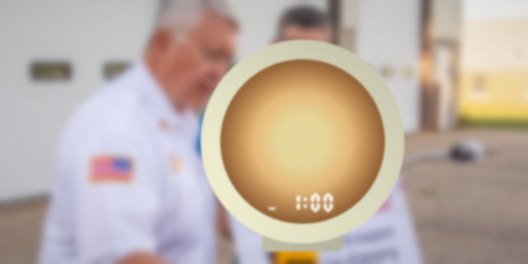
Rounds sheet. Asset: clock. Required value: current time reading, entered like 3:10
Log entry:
1:00
